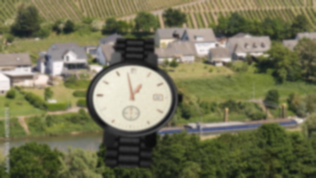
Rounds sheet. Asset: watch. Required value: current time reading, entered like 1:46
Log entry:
12:58
